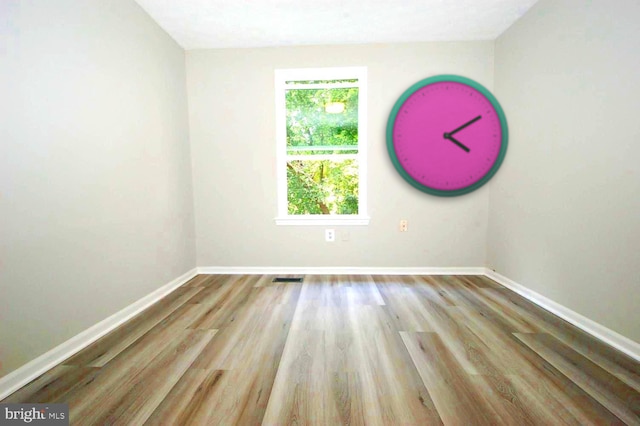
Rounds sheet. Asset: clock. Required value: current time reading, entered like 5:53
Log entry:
4:10
